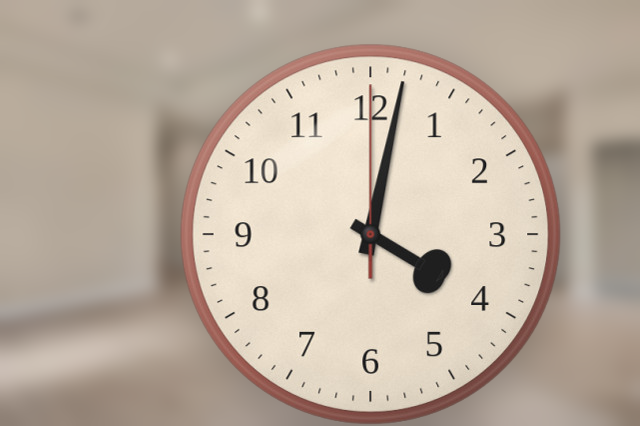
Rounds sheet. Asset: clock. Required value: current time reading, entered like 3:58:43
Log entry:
4:02:00
